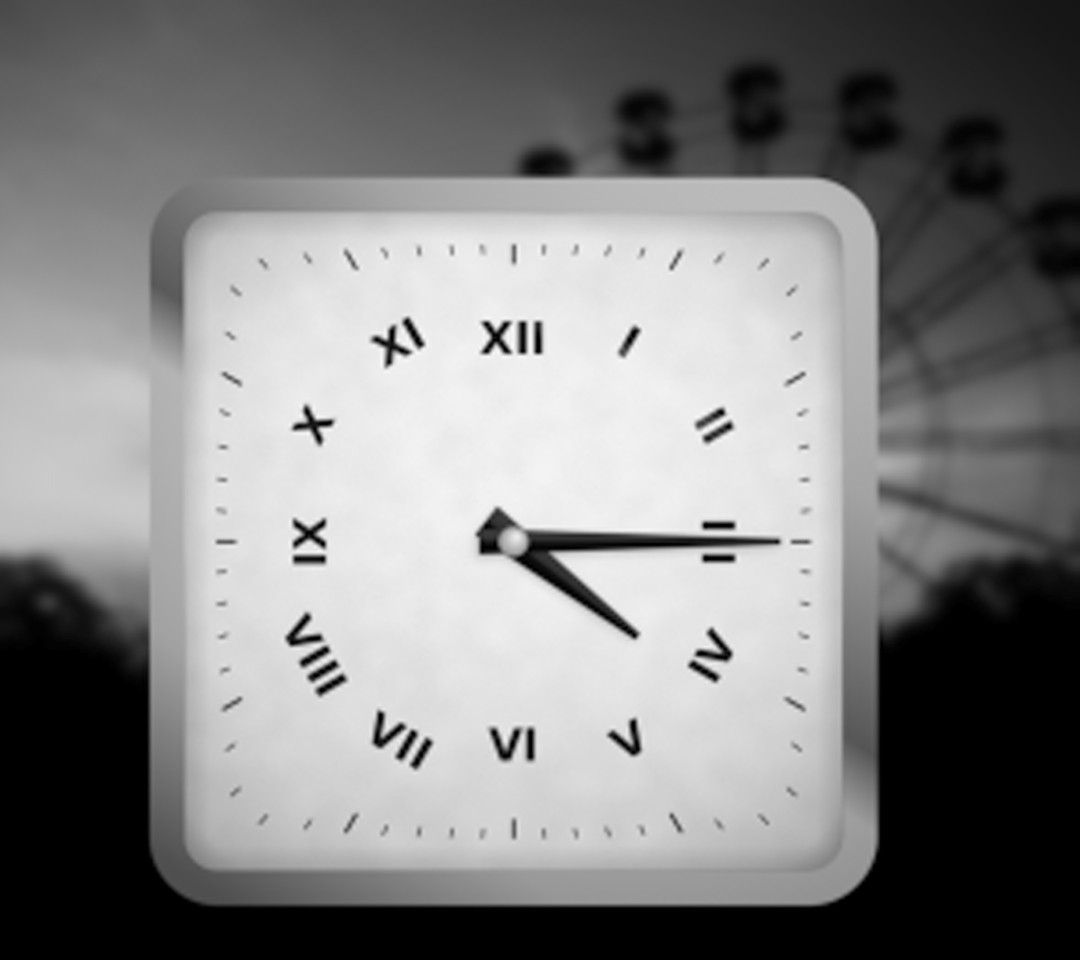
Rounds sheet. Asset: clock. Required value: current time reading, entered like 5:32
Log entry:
4:15
